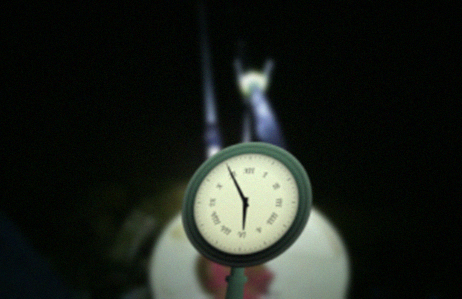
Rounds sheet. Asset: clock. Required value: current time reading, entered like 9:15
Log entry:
5:55
